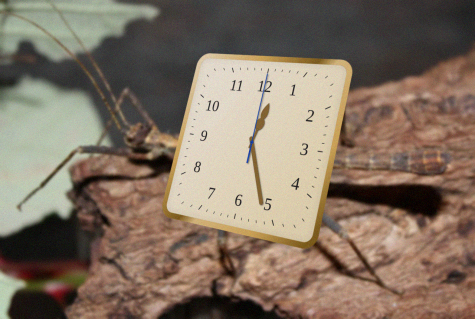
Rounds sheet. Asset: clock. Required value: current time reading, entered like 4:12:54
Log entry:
12:26:00
